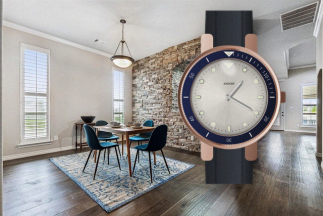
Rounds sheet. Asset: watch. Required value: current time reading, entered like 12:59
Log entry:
1:20
